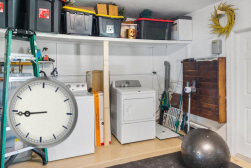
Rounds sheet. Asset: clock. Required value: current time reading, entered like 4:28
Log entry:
8:44
